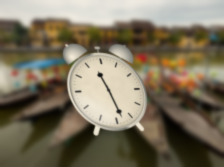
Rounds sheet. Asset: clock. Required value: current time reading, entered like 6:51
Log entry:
11:28
